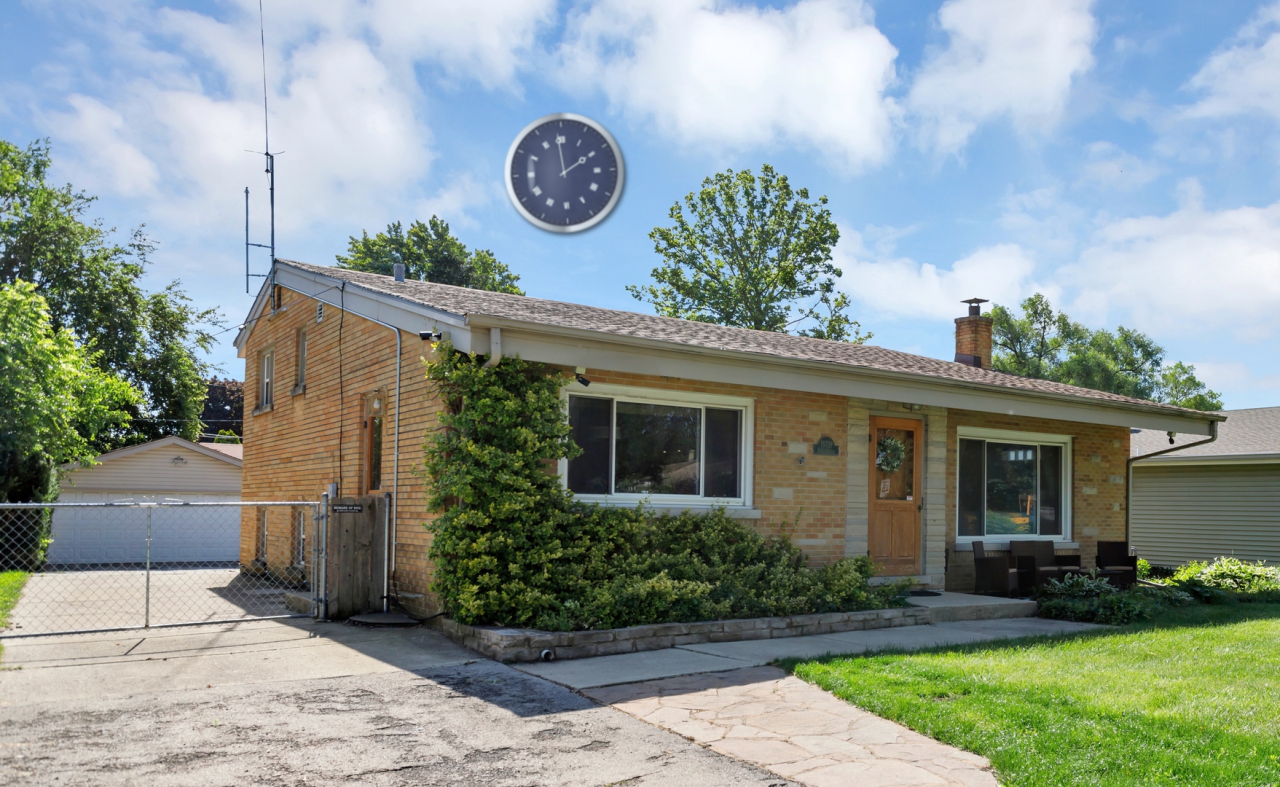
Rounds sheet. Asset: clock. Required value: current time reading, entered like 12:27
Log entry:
1:59
